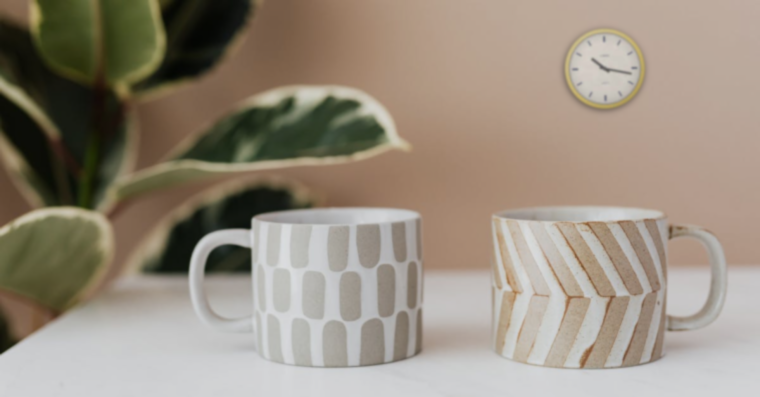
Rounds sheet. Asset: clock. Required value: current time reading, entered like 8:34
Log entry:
10:17
